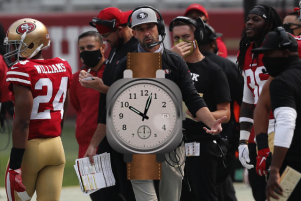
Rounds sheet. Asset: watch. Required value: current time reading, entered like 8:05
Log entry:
10:03
